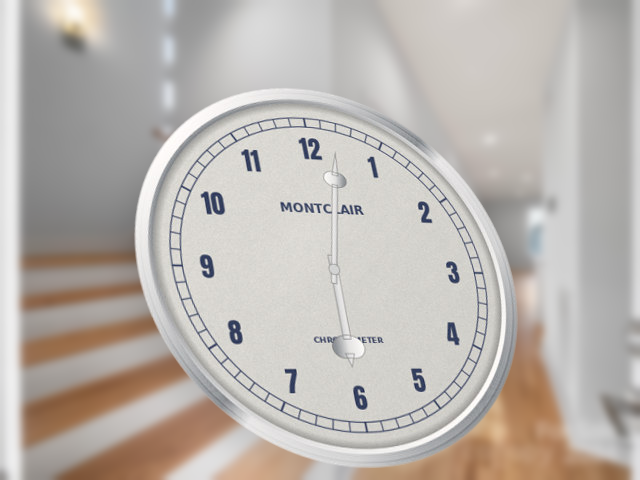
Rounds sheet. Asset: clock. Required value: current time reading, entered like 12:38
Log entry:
6:02
